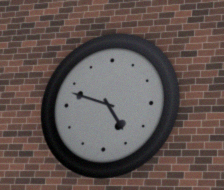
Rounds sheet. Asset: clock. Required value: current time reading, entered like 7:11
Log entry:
4:48
